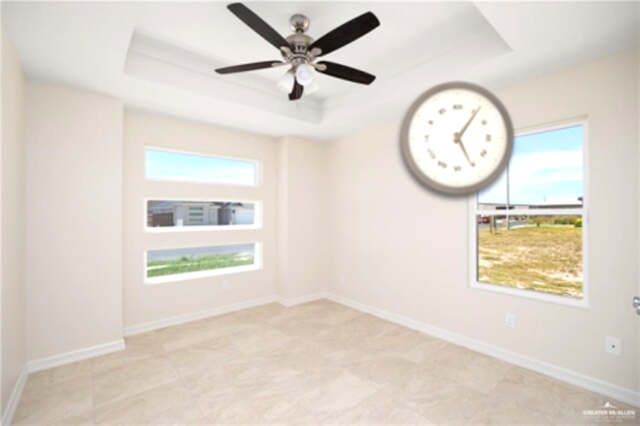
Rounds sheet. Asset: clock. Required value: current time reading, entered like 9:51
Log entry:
5:06
